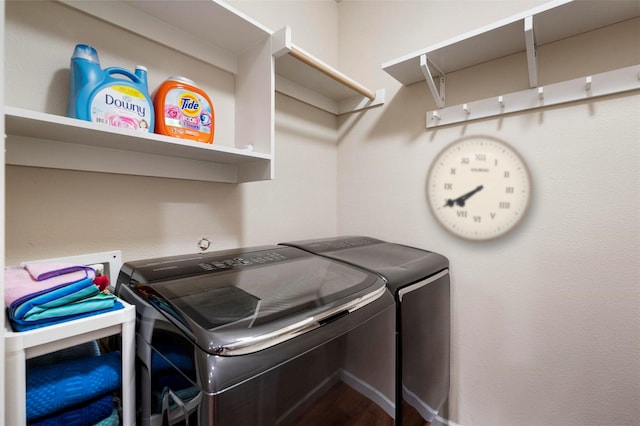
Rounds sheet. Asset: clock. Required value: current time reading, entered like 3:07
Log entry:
7:40
